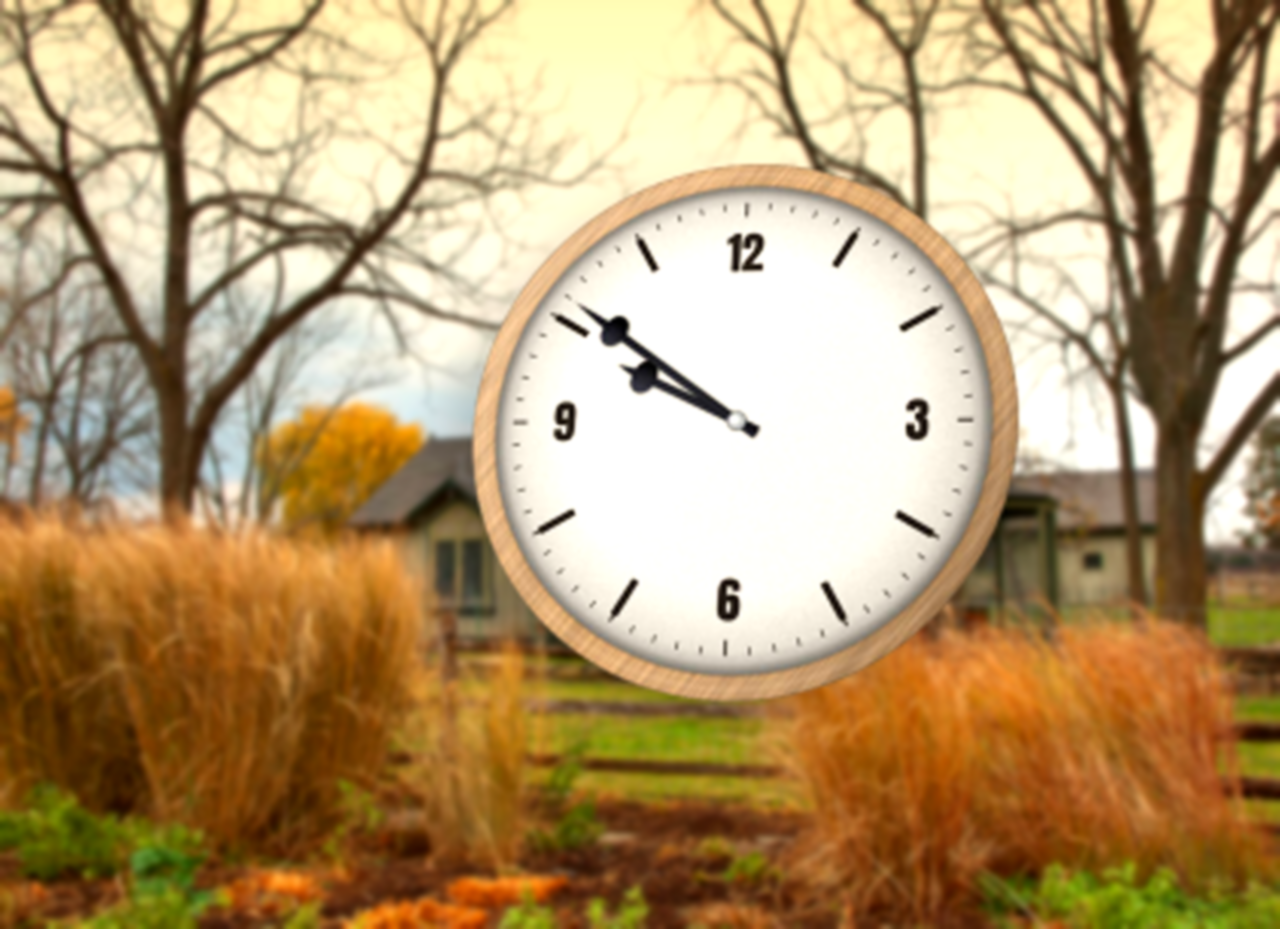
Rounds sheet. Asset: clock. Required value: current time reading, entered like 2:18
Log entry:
9:51
